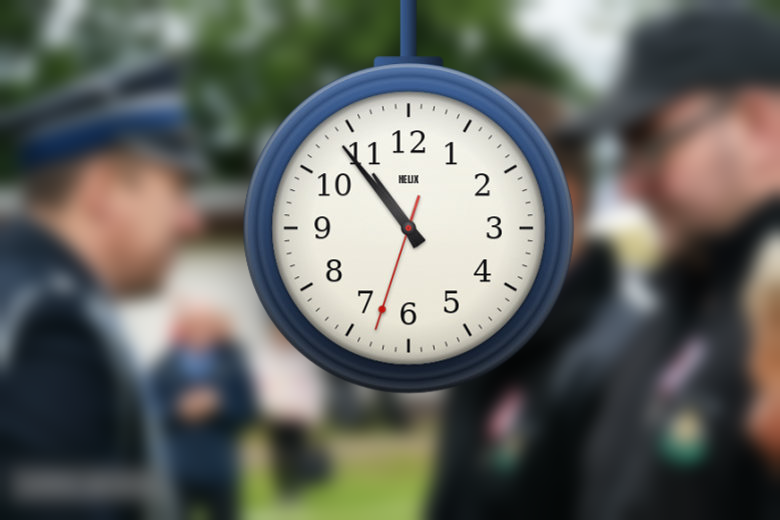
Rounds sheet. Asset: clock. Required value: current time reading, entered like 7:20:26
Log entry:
10:53:33
